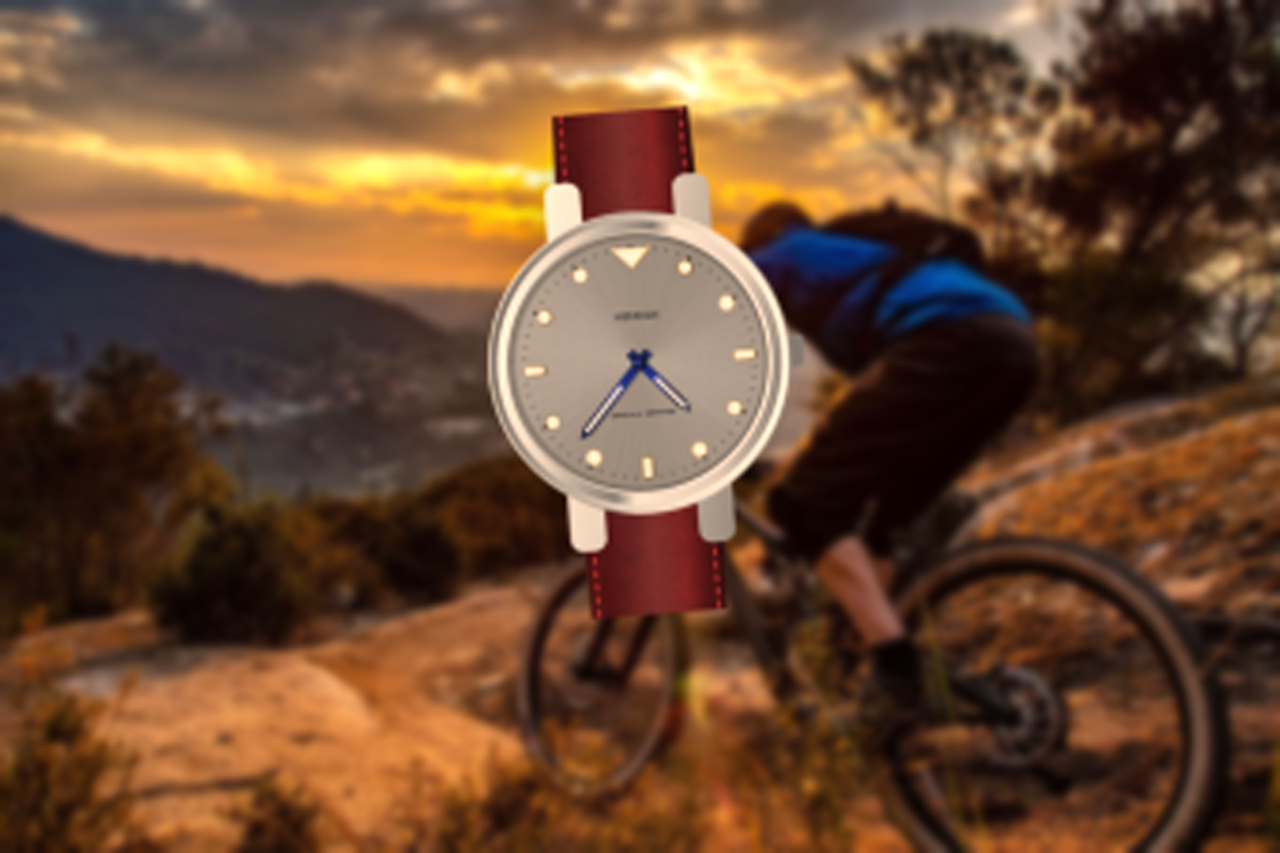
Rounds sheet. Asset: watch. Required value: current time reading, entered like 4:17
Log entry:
4:37
